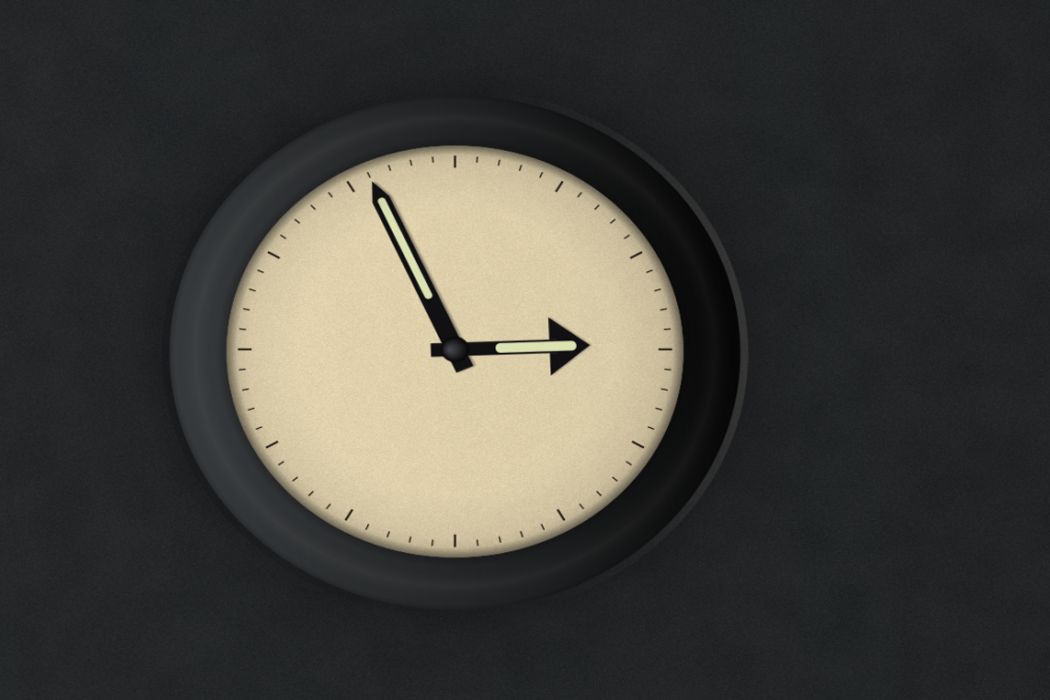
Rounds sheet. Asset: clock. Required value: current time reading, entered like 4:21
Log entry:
2:56
